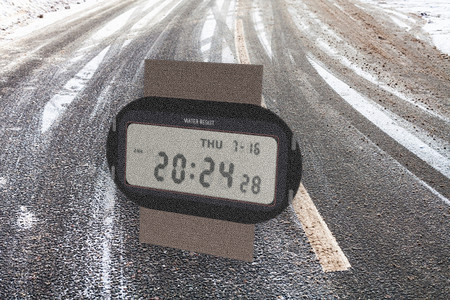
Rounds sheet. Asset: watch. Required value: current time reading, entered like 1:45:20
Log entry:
20:24:28
